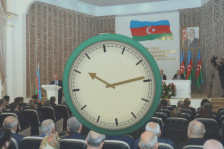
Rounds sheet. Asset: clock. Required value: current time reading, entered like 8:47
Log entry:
10:14
